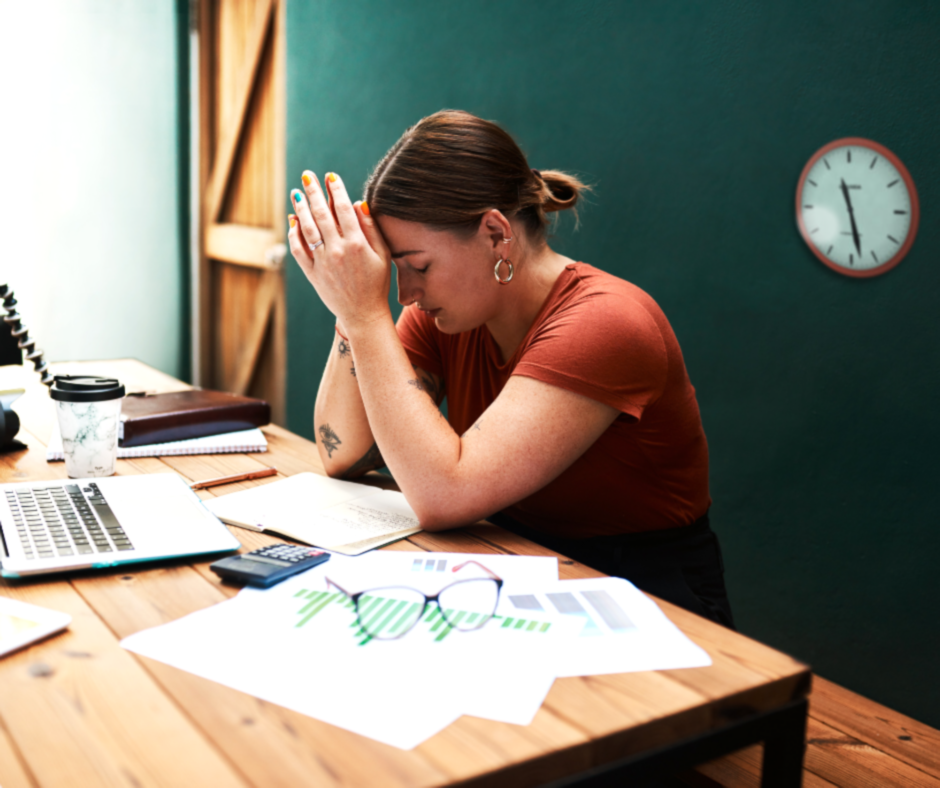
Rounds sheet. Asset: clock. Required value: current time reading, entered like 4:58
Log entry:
11:28
